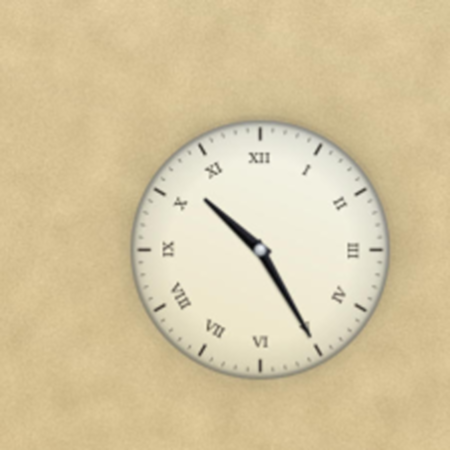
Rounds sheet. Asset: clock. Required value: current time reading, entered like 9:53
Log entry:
10:25
